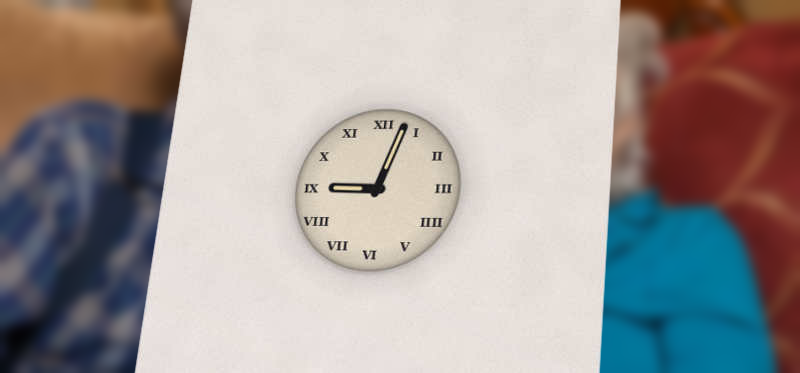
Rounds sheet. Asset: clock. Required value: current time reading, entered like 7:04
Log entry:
9:03
